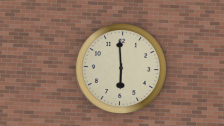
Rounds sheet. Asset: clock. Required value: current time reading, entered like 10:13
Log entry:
5:59
